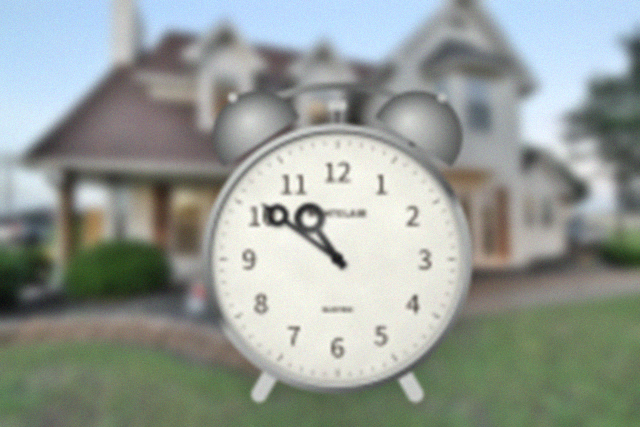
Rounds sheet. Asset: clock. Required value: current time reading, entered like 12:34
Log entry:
10:51
